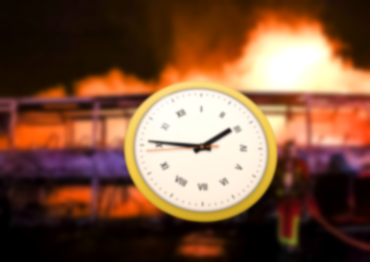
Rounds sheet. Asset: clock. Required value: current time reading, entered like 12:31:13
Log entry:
2:50:49
